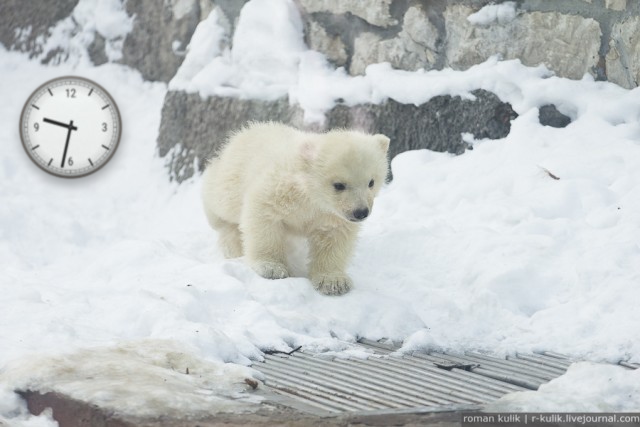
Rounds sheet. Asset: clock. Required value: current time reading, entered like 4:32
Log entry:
9:32
